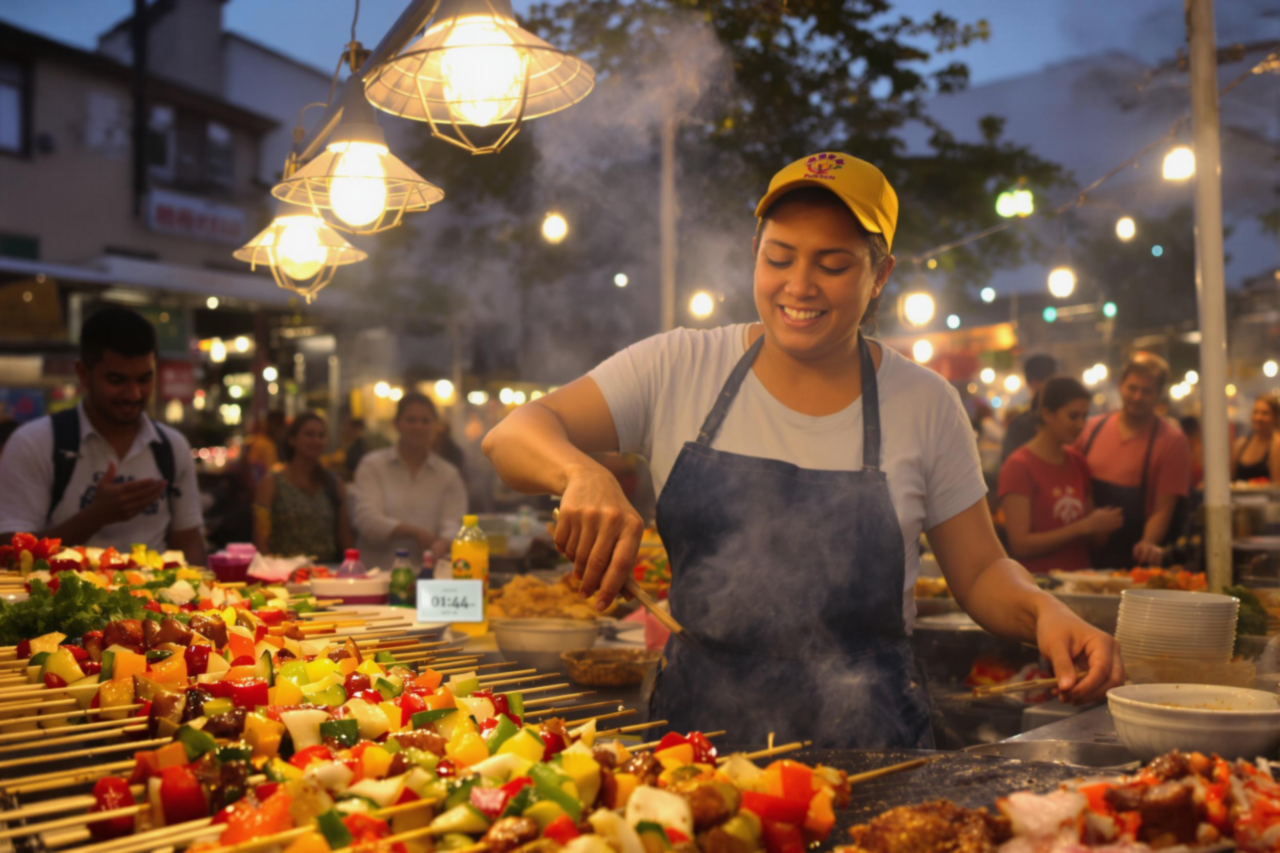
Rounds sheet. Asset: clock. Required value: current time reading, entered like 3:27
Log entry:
1:44
